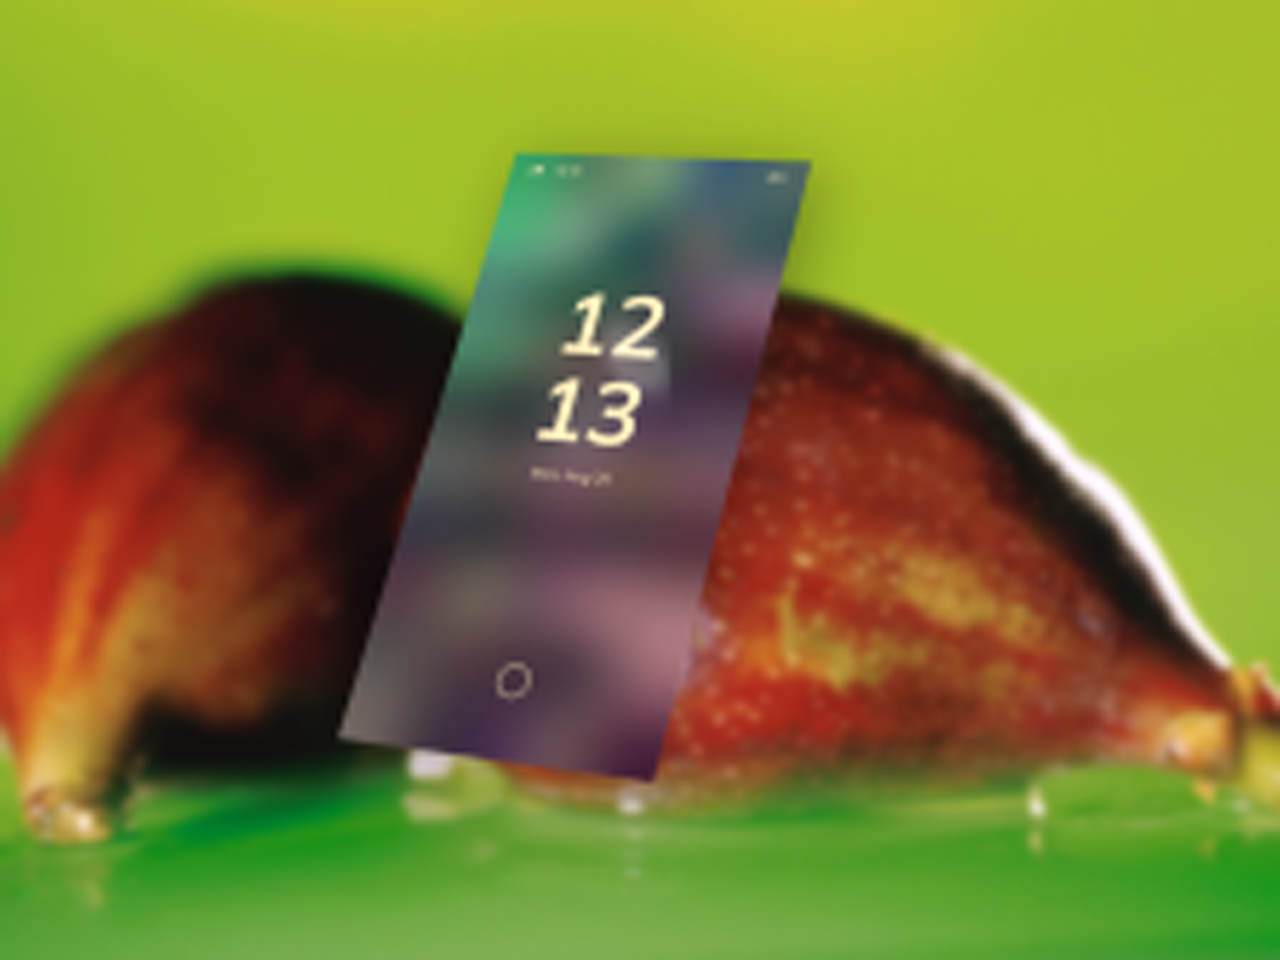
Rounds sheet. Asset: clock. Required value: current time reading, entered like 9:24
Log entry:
12:13
